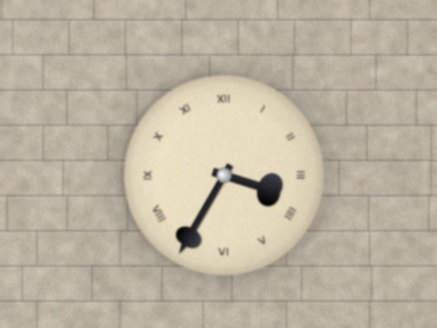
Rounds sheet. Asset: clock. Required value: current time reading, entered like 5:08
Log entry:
3:35
